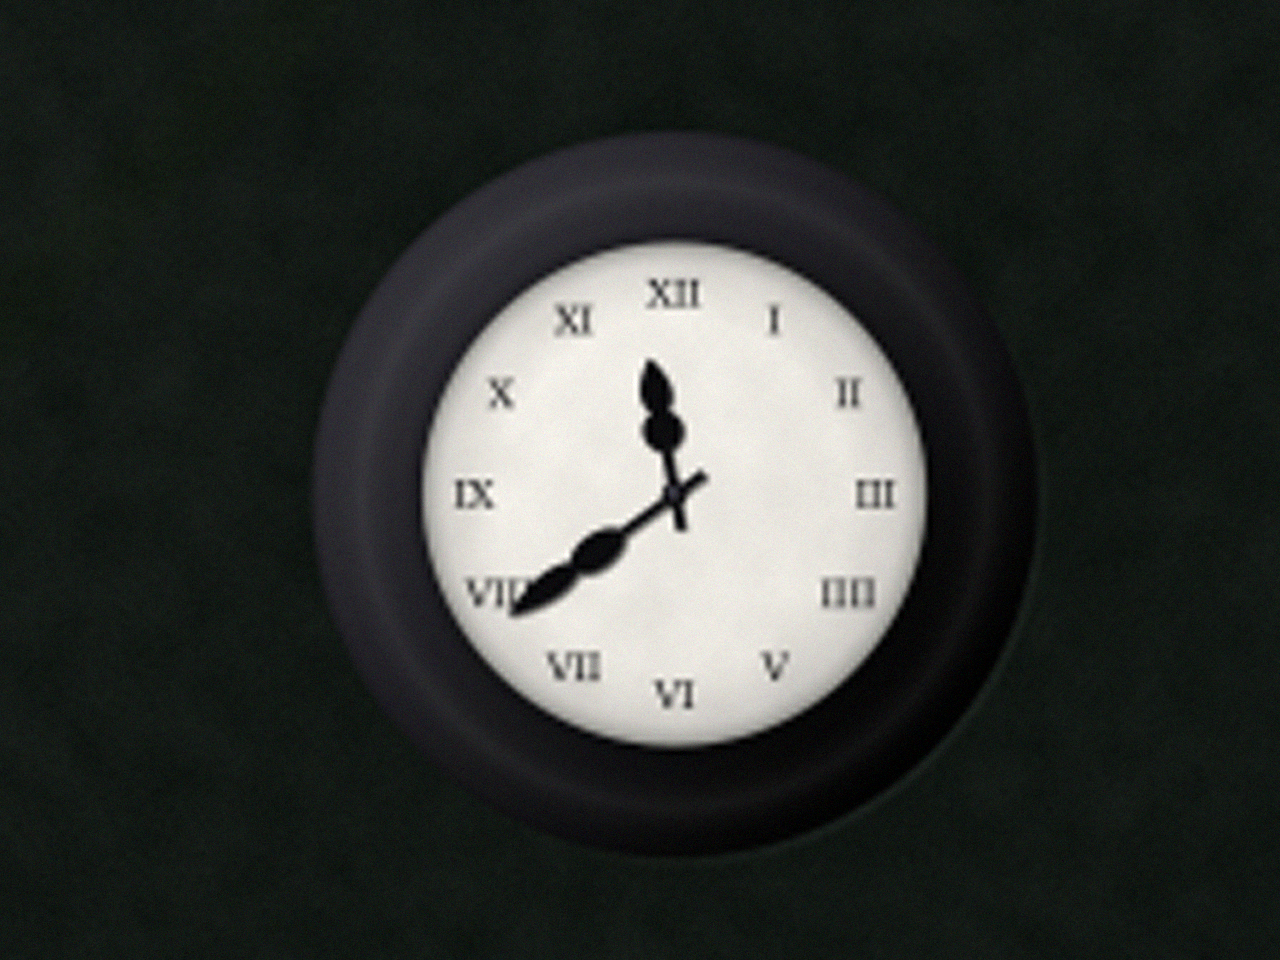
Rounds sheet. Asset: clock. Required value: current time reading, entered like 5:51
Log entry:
11:39
